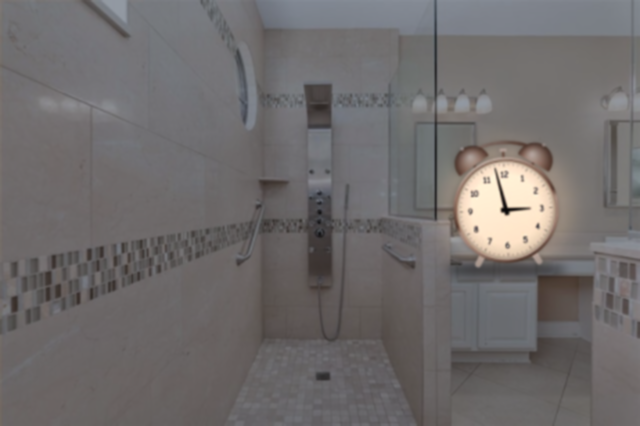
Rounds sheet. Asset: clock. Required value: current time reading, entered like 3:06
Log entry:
2:58
